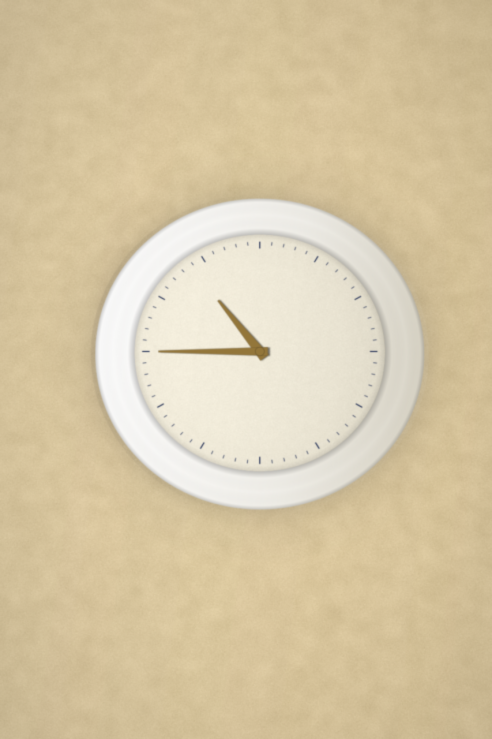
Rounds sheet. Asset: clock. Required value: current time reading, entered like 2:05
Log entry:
10:45
